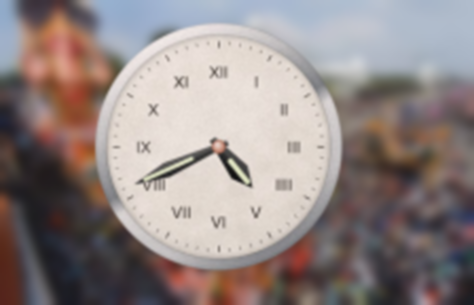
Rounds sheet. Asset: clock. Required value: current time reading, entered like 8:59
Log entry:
4:41
